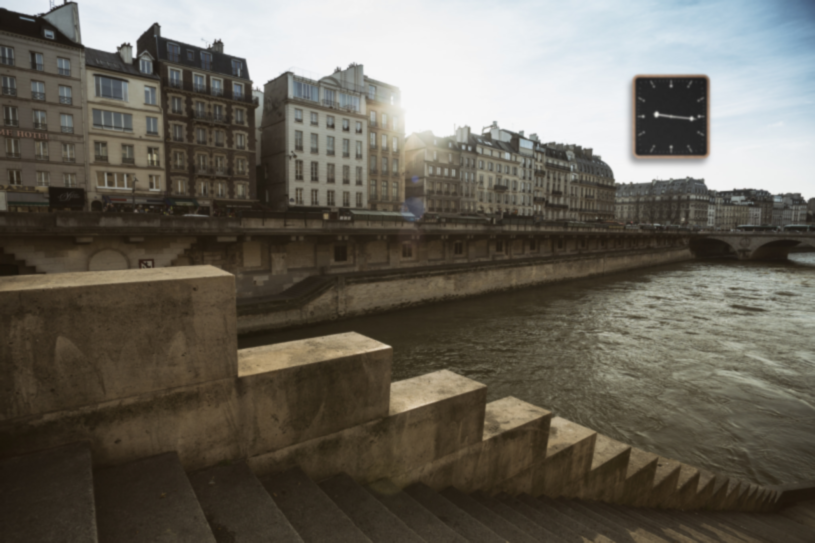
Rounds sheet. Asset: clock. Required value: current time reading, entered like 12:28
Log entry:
9:16
